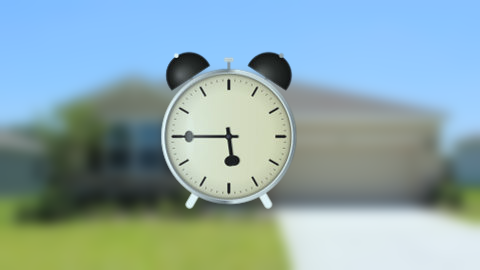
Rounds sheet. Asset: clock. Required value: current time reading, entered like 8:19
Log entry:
5:45
